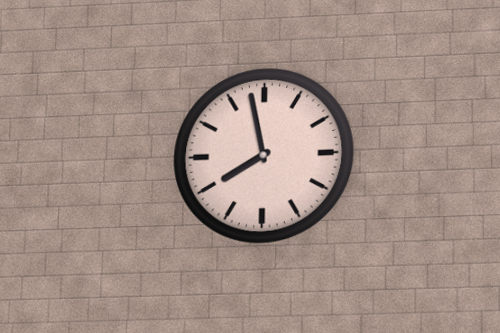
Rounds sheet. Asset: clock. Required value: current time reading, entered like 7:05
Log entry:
7:58
